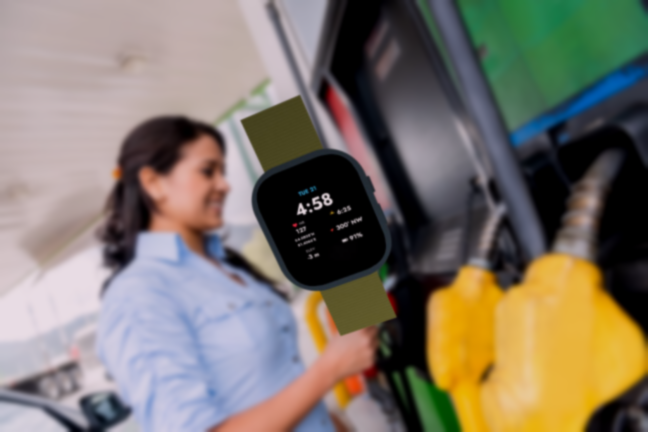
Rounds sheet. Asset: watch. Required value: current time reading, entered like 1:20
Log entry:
4:58
